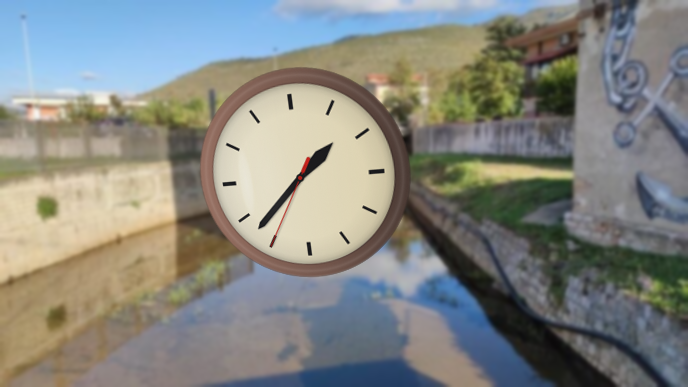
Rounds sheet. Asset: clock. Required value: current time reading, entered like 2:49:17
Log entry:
1:37:35
